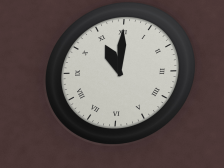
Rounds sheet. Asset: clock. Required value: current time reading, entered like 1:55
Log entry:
11:00
